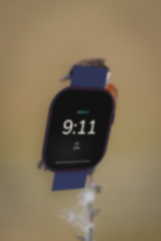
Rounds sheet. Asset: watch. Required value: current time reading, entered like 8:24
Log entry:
9:11
